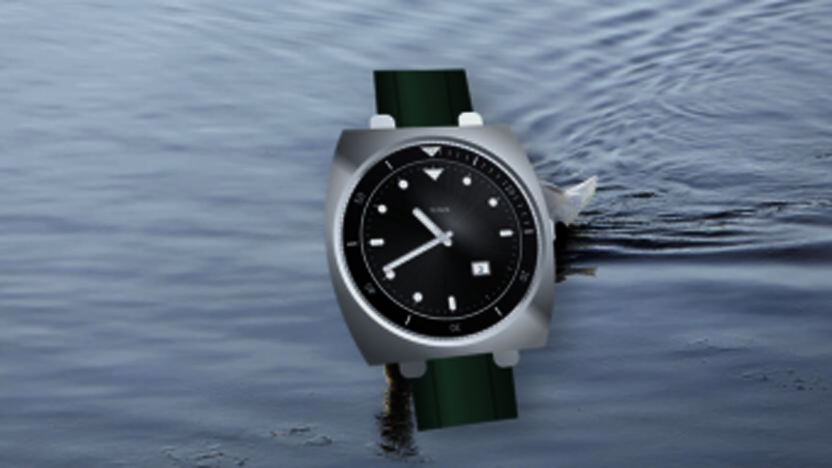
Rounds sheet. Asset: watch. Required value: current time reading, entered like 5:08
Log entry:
10:41
